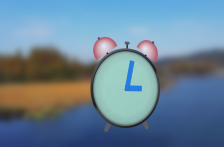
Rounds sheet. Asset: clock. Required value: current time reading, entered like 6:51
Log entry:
3:02
